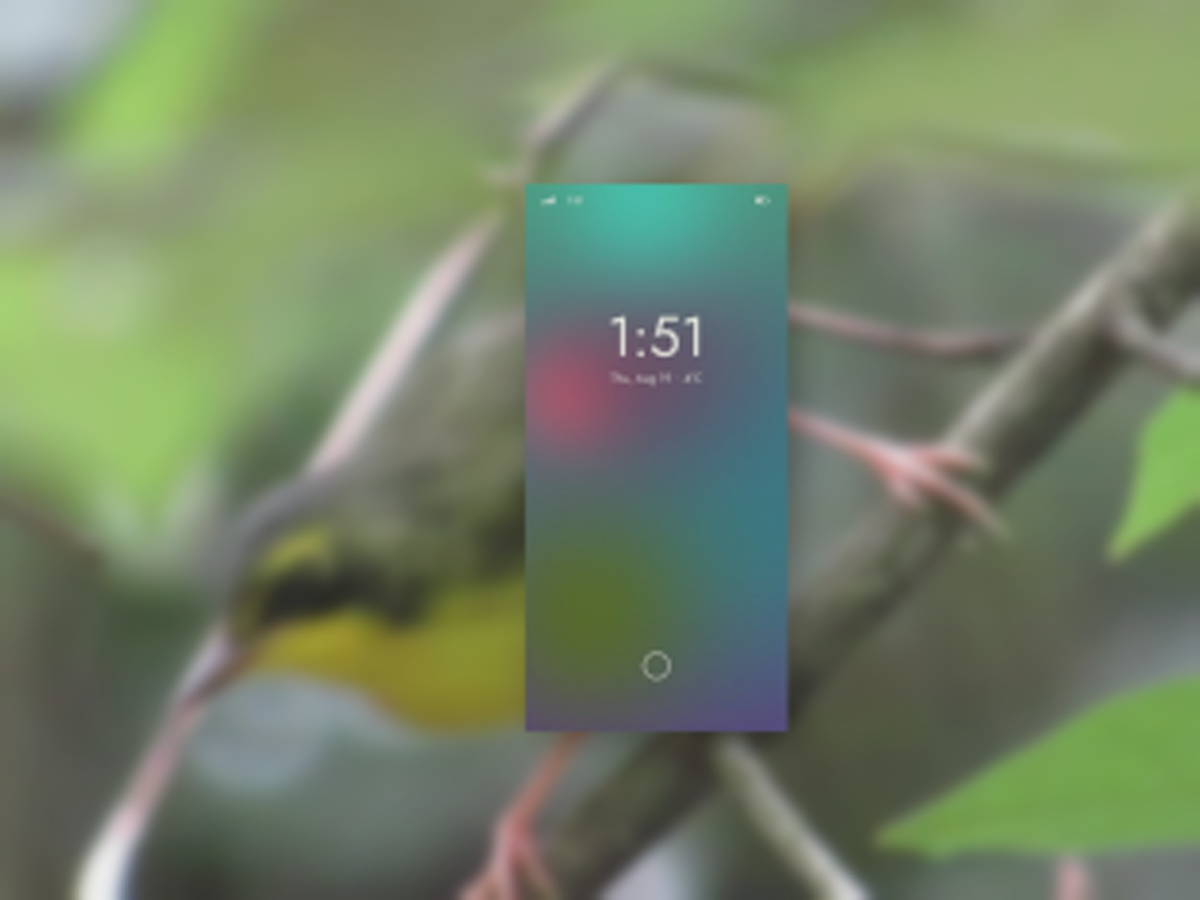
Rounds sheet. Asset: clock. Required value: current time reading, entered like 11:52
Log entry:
1:51
